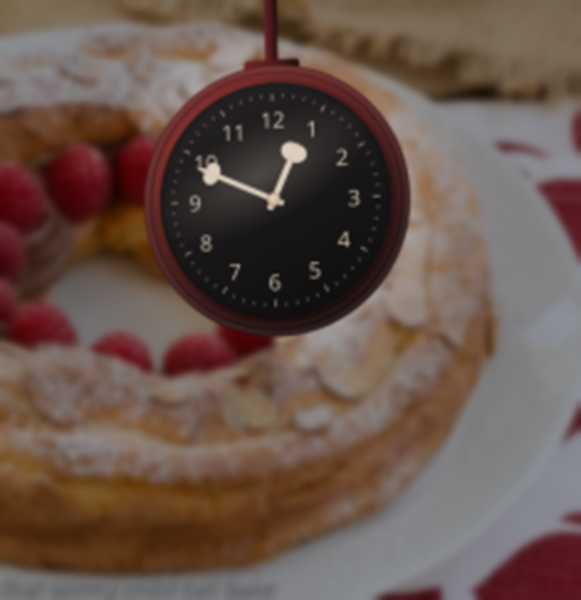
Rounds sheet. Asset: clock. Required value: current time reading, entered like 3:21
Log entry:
12:49
